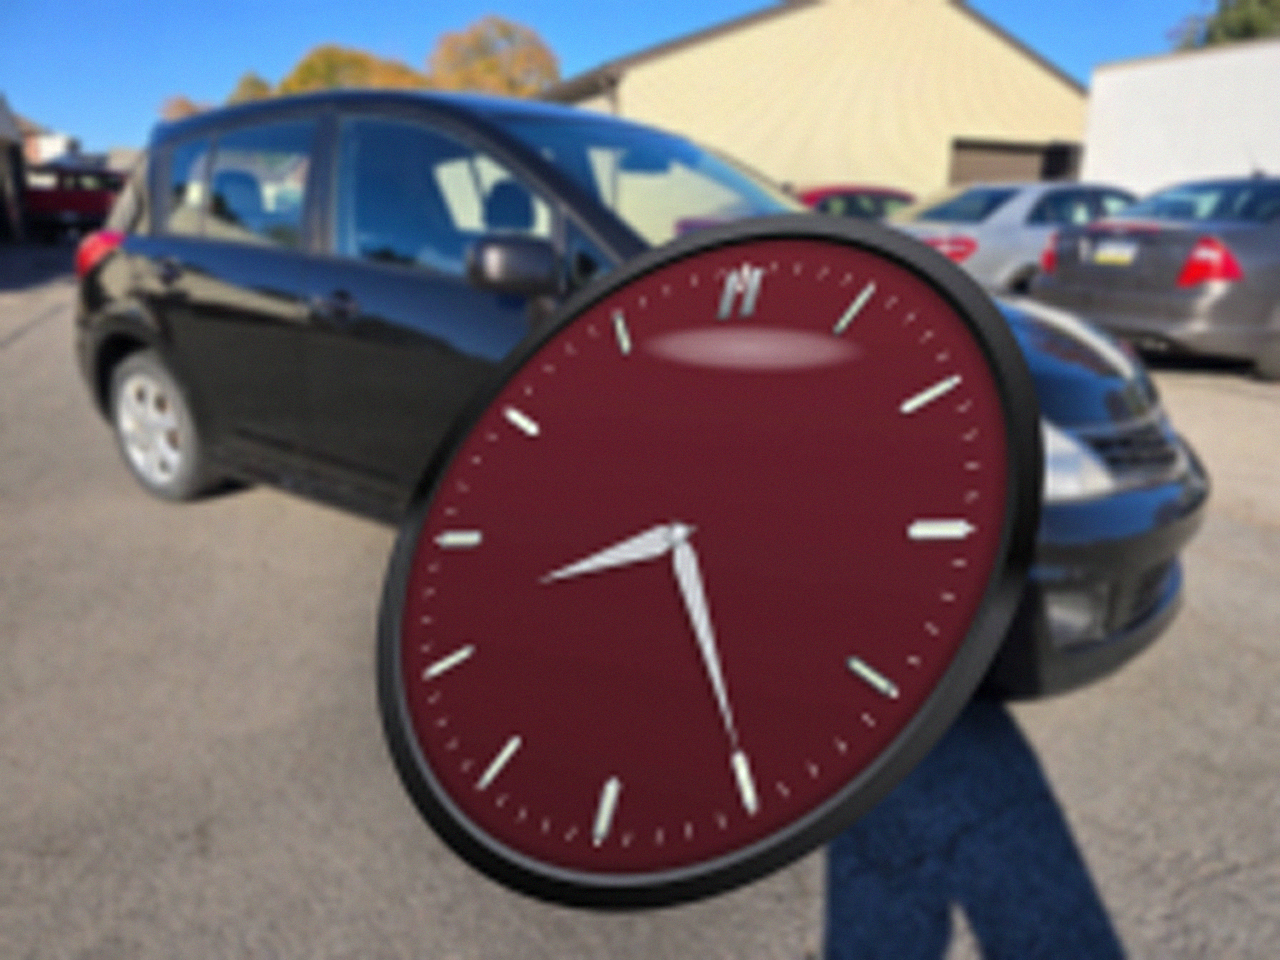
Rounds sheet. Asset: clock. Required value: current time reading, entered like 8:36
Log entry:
8:25
